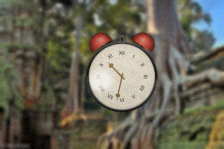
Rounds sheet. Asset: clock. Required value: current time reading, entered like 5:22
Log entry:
10:32
